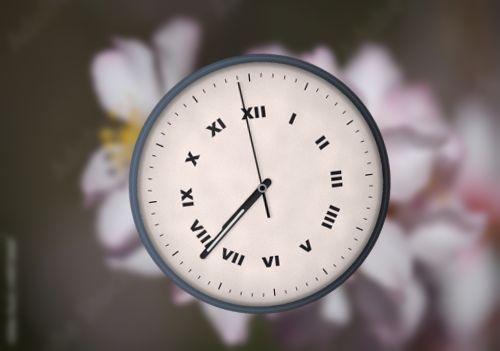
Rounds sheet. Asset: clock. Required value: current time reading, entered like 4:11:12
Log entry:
7:37:59
